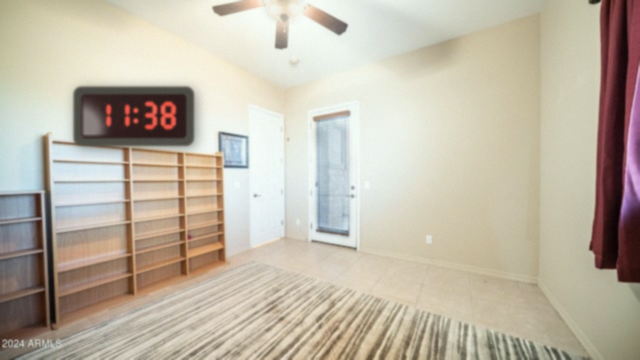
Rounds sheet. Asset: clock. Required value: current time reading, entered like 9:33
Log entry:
11:38
